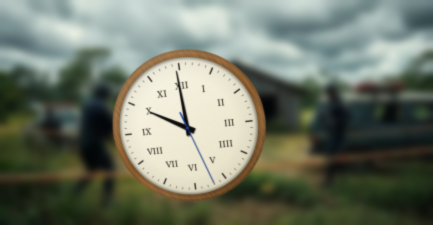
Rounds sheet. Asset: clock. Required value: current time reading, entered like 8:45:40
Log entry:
9:59:27
